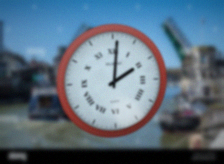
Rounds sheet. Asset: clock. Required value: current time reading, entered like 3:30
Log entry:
2:01
